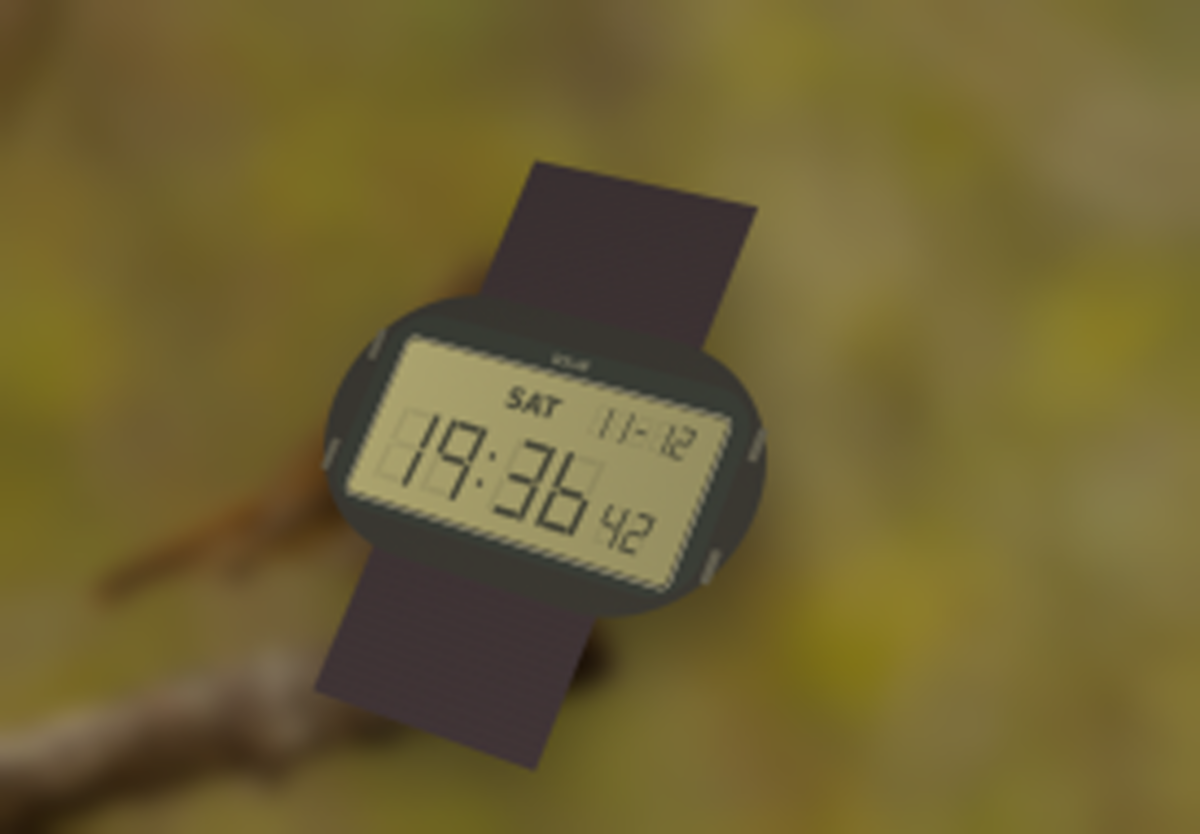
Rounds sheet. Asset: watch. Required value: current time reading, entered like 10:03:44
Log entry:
19:36:42
